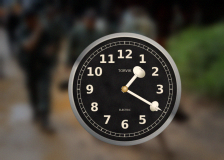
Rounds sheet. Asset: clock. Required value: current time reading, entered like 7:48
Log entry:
1:20
